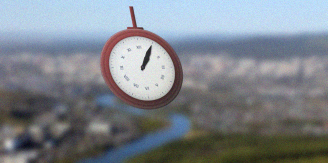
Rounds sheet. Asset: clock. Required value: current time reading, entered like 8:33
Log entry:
1:05
